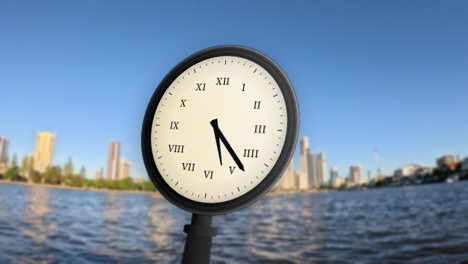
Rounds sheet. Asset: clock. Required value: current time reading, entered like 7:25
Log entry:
5:23
